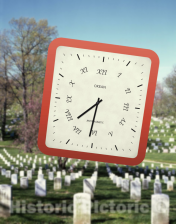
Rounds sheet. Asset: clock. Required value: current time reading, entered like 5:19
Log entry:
7:31
